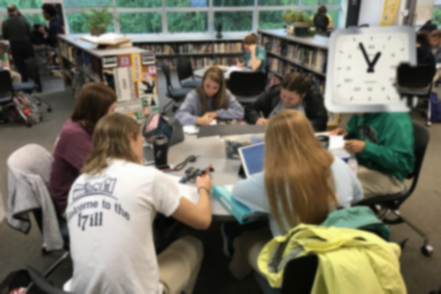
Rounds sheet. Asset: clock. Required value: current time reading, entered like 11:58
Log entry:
12:56
